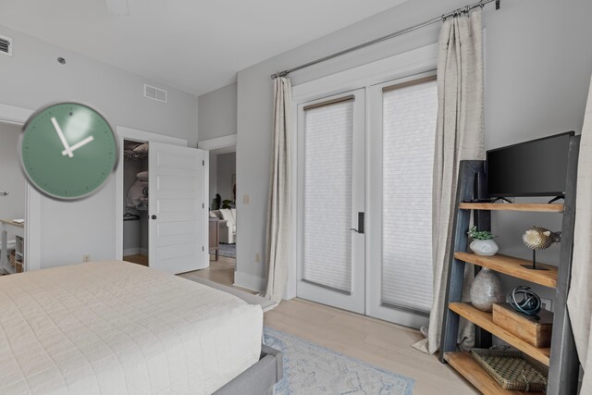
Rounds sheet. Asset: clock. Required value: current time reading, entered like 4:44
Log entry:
1:55
